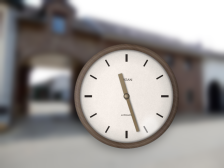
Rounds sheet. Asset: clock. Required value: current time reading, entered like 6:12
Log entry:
11:27
